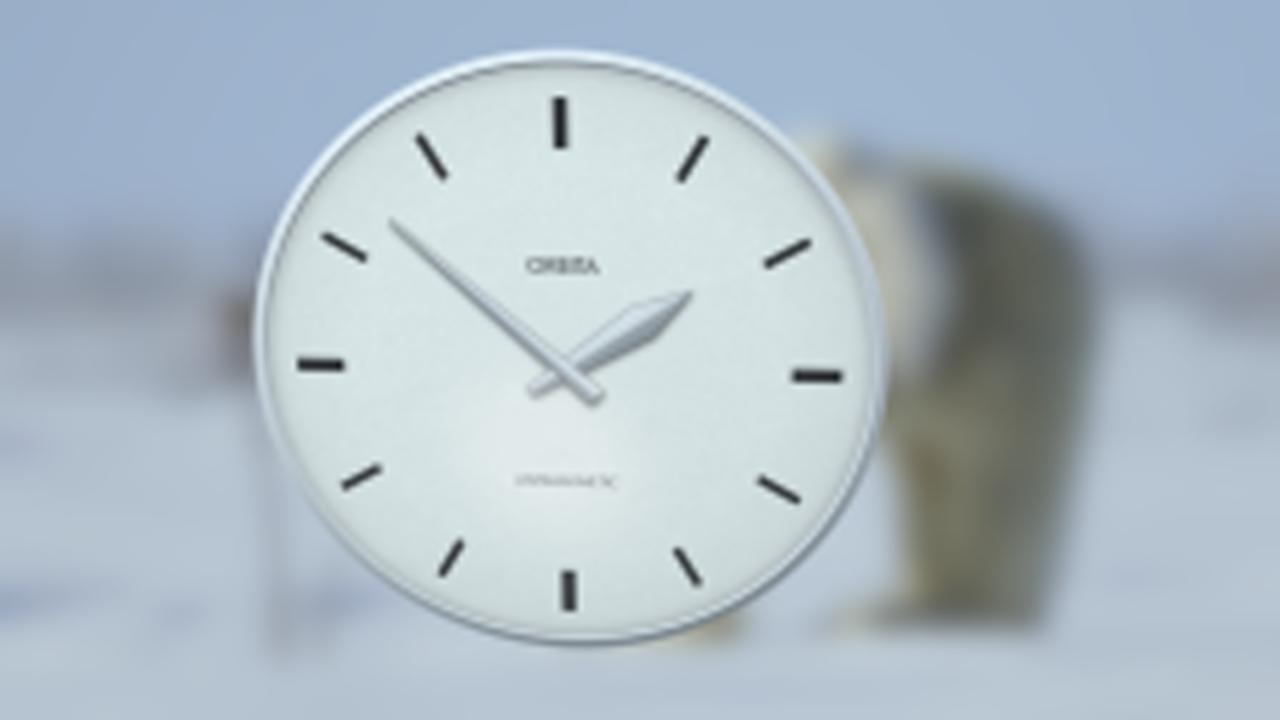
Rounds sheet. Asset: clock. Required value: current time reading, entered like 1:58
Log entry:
1:52
